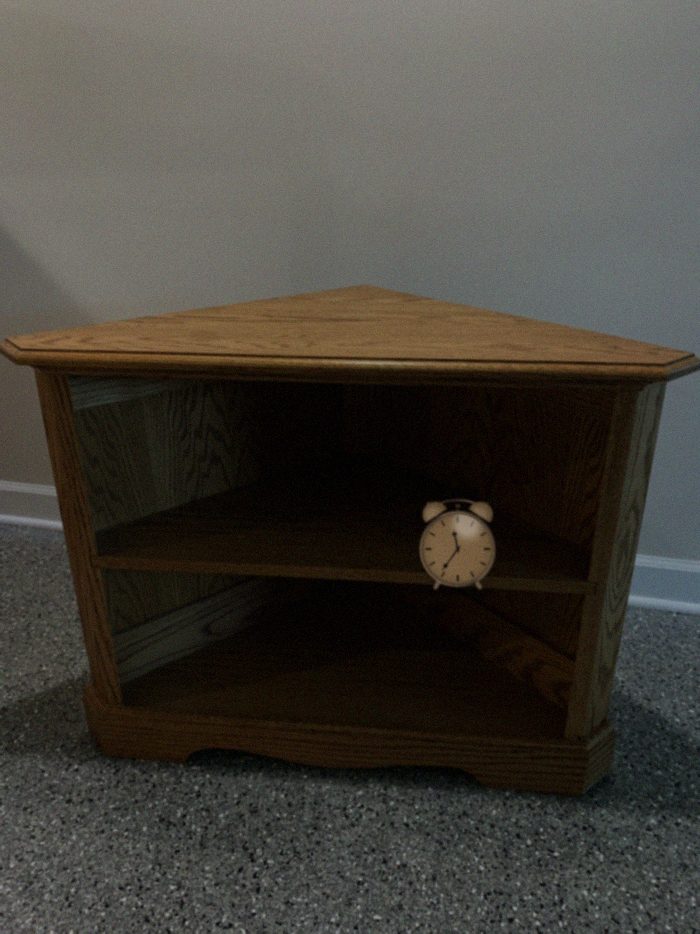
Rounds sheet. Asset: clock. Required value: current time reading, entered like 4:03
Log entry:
11:36
